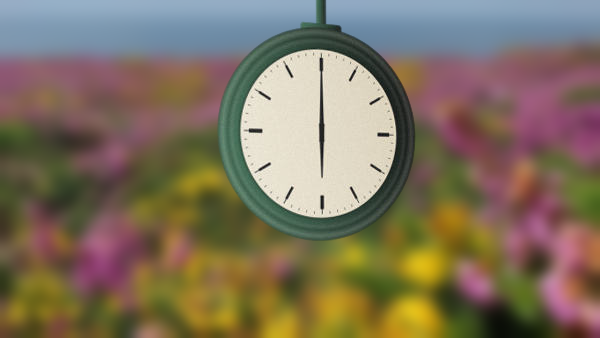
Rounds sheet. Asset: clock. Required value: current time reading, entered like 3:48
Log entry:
6:00
